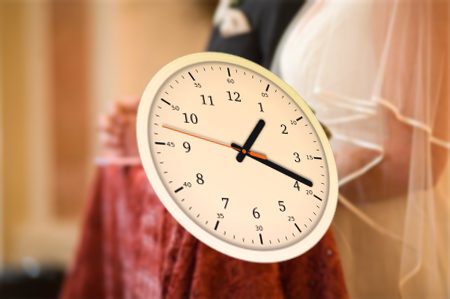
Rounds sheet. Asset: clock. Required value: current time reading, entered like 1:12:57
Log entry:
1:18:47
